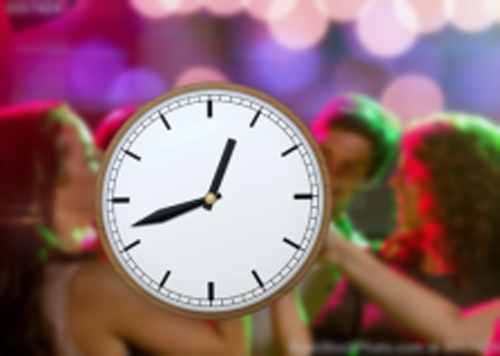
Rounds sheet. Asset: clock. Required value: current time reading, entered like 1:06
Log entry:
12:42
